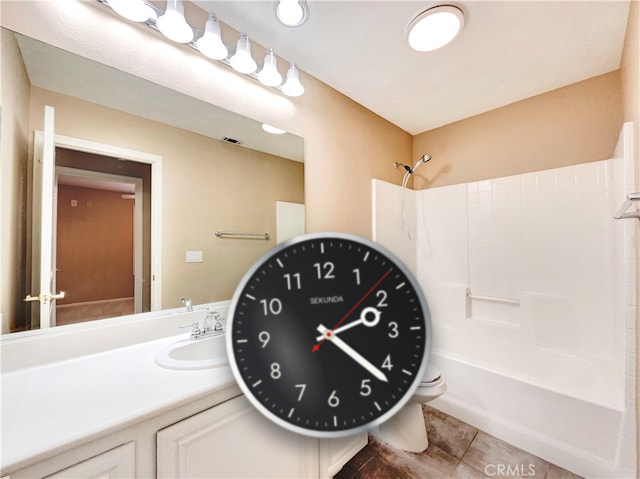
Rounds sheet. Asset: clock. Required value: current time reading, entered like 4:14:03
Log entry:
2:22:08
